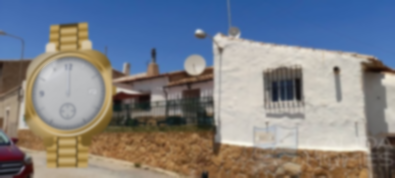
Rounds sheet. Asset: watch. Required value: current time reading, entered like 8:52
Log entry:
12:00
